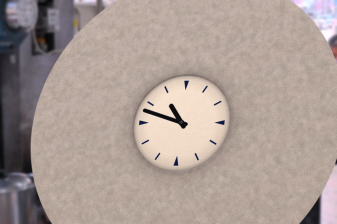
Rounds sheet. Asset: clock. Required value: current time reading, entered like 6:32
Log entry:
10:48
